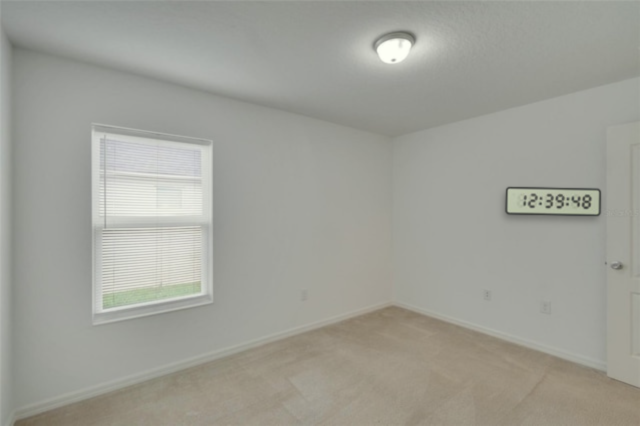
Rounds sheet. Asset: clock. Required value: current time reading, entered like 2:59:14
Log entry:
12:39:48
